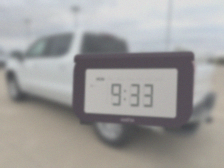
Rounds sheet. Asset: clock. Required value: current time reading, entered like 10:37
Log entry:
9:33
